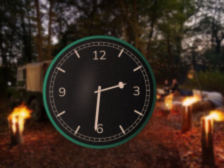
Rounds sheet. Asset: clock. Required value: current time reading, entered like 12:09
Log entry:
2:31
